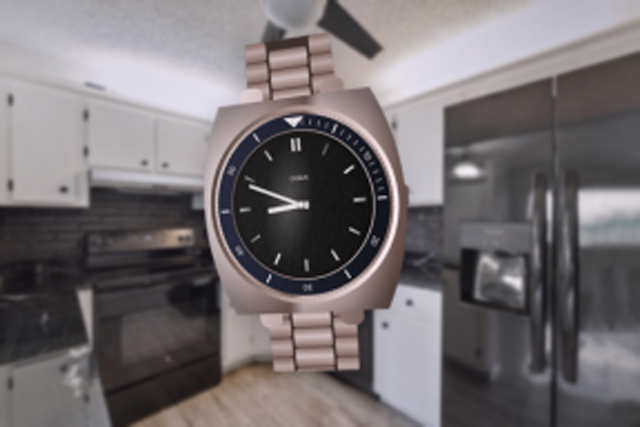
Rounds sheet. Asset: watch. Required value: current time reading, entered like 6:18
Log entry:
8:49
